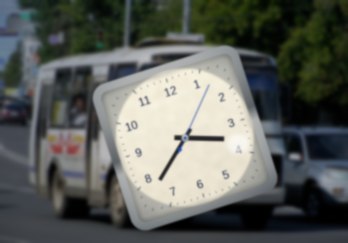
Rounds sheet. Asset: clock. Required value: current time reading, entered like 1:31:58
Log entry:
3:38:07
